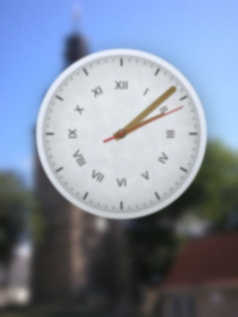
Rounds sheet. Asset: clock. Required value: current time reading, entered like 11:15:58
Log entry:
2:08:11
